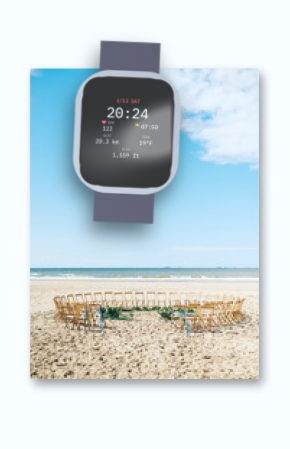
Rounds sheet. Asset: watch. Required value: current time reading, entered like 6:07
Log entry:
20:24
